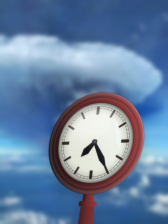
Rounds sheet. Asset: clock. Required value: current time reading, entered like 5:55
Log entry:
7:25
